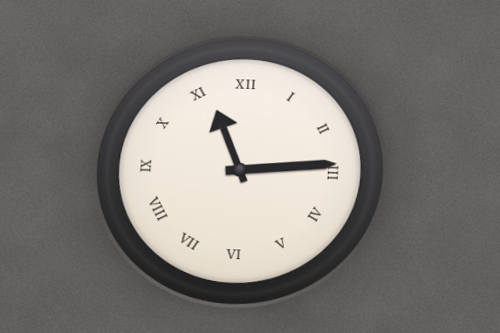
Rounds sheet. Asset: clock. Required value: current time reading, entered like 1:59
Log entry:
11:14
